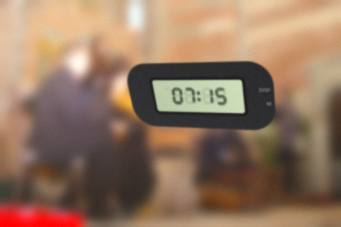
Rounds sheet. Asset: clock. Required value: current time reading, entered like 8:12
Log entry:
7:15
